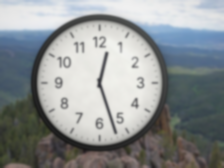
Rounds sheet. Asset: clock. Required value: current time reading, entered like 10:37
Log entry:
12:27
